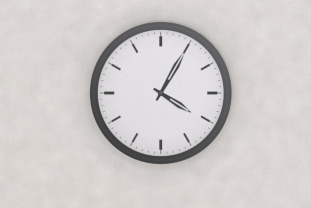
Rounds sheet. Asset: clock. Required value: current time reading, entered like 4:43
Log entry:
4:05
